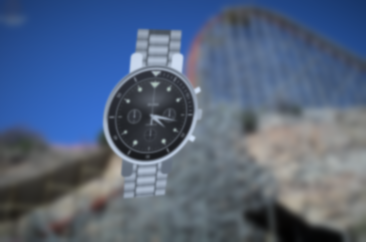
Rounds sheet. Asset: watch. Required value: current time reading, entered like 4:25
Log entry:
4:17
